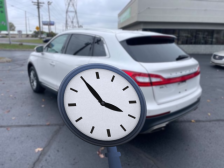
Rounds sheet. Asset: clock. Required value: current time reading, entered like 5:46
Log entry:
3:55
